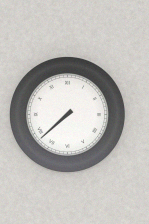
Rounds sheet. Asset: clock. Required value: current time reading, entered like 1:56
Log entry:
7:38
